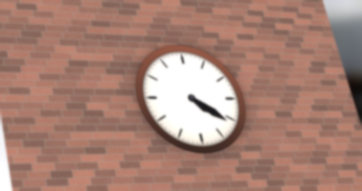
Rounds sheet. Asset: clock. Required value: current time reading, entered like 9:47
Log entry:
4:21
